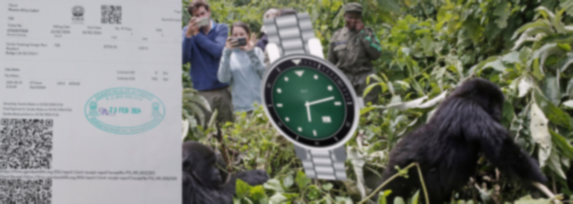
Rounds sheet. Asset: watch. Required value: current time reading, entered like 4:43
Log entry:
6:13
